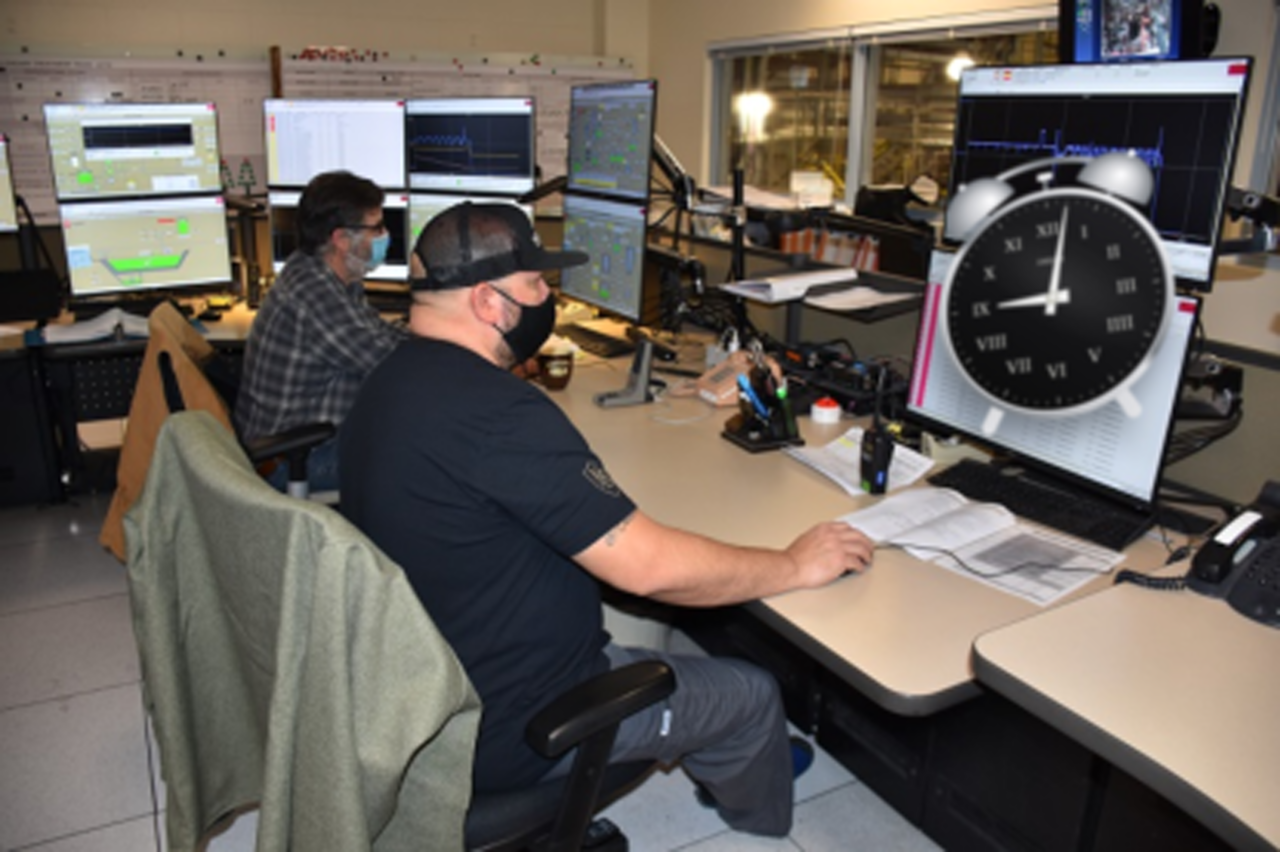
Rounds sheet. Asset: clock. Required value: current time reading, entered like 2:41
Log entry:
9:02
